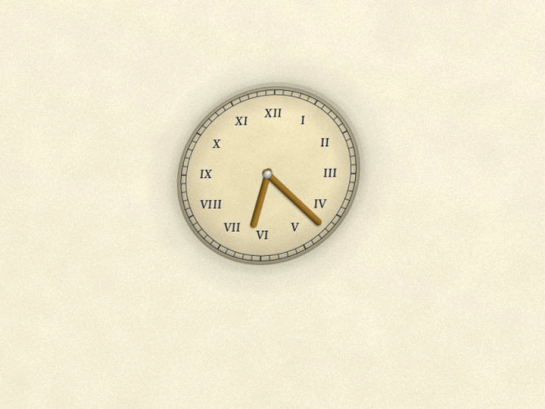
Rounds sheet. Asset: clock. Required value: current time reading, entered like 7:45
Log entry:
6:22
